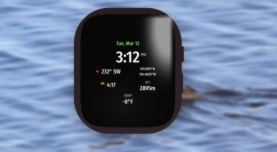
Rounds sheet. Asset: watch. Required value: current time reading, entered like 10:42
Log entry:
3:12
